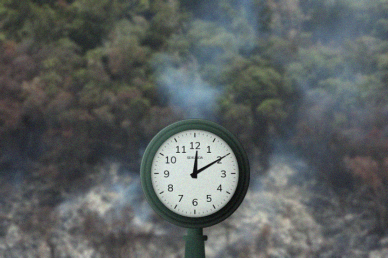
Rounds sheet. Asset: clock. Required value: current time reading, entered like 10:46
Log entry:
12:10
